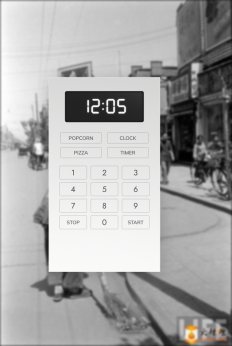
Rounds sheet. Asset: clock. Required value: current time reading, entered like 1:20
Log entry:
12:05
